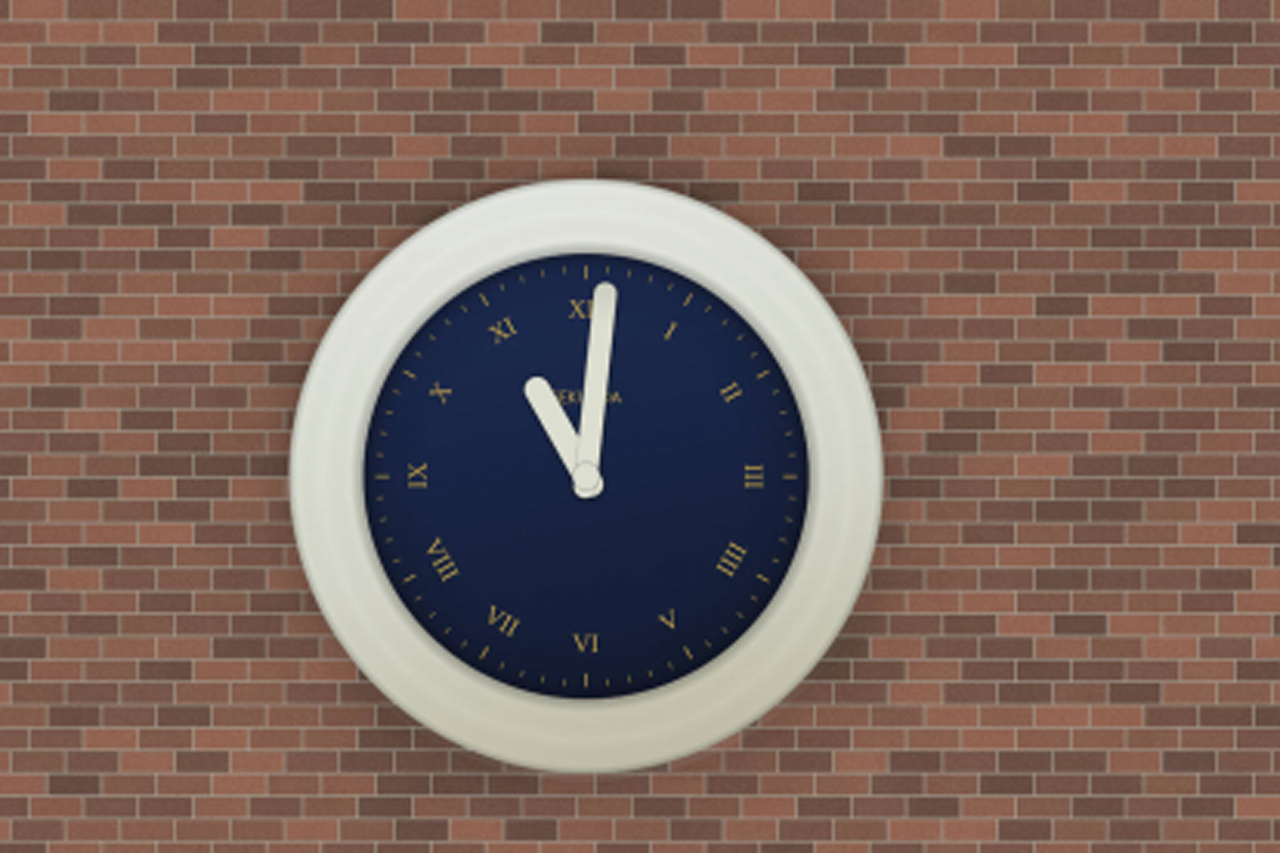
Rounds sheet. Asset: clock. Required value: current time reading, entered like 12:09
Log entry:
11:01
